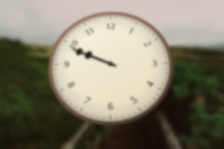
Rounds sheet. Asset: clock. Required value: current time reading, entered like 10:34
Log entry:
9:49
